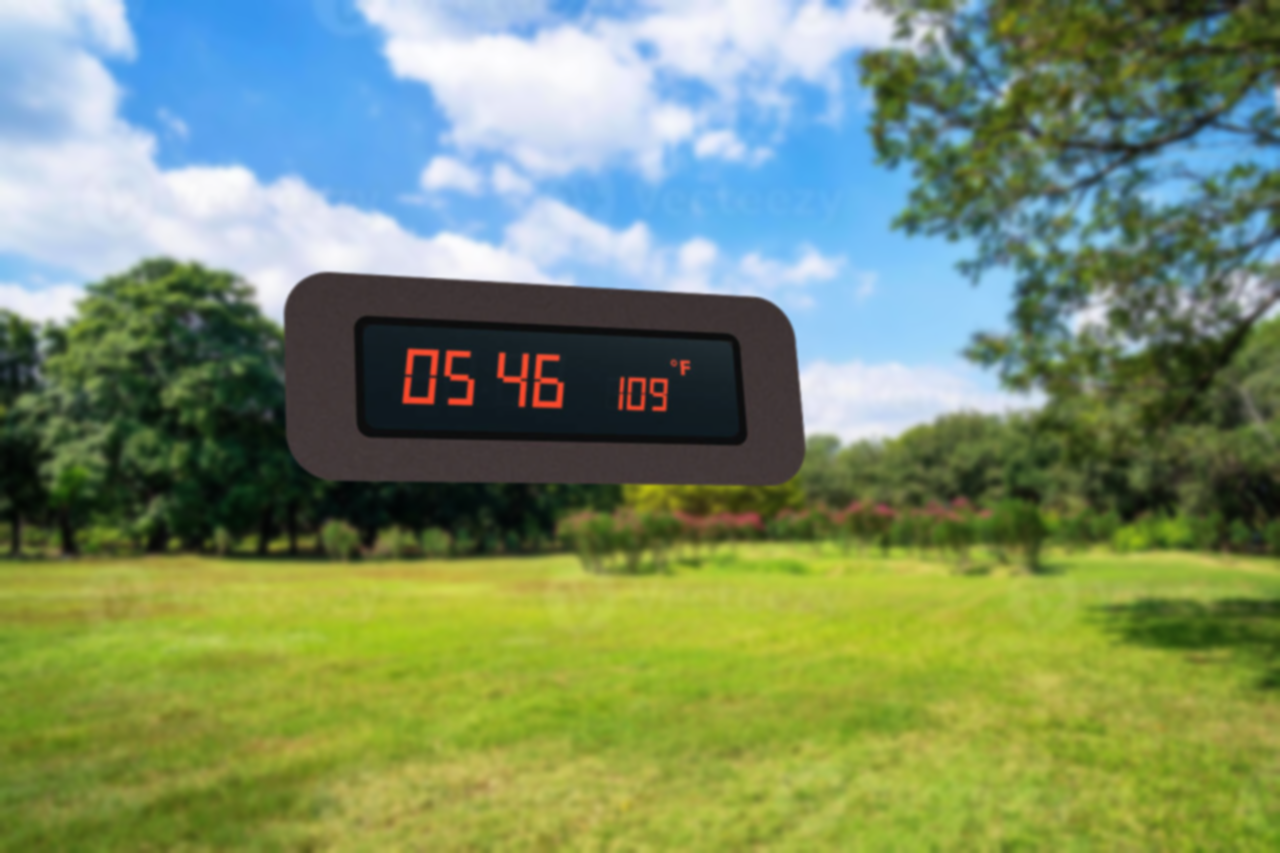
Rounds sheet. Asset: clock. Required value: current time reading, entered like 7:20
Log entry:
5:46
